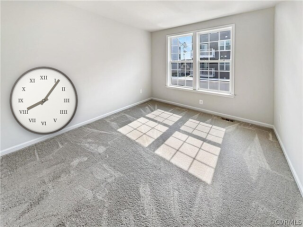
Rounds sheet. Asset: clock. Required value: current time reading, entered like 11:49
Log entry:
8:06
